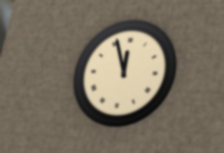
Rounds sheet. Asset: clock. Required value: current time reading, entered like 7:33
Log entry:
11:56
